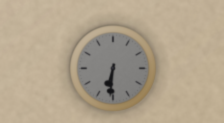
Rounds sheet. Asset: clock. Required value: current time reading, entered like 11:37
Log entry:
6:31
